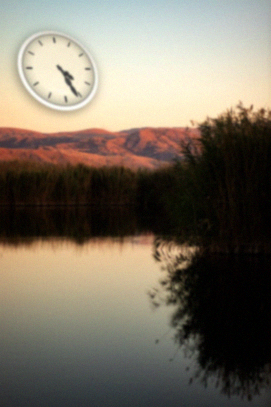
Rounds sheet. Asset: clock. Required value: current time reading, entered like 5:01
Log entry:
4:26
